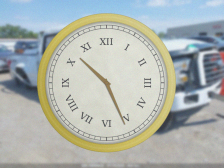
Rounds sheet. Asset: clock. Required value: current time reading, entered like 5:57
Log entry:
10:26
